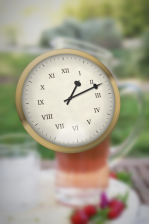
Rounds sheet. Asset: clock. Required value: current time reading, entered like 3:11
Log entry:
1:12
